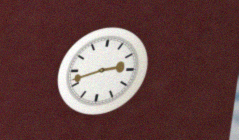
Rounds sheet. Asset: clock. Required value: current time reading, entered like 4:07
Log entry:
2:42
